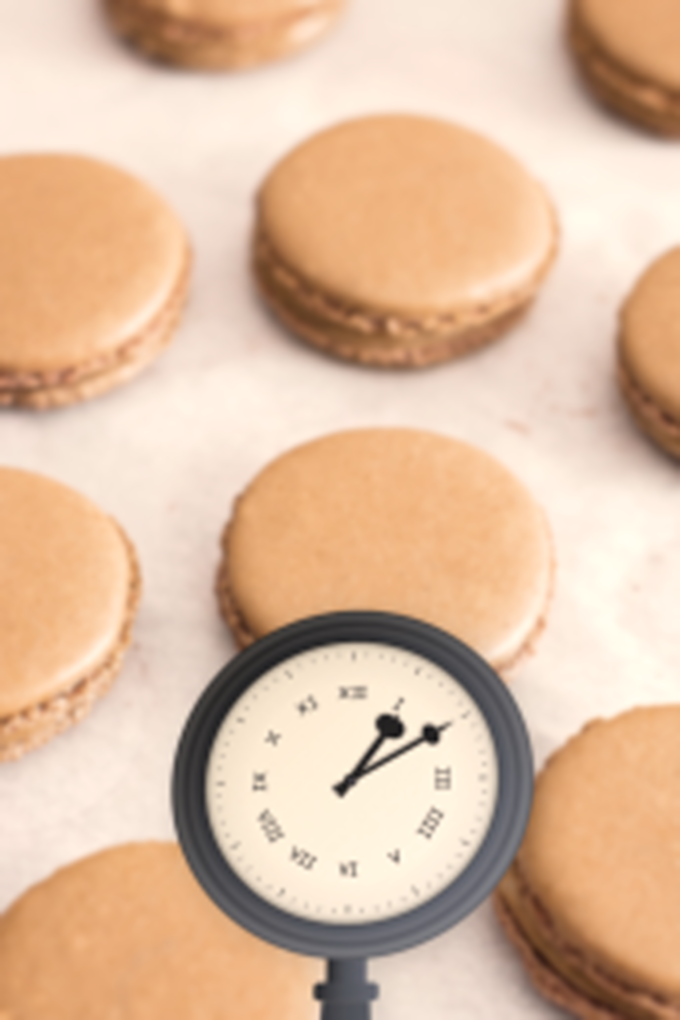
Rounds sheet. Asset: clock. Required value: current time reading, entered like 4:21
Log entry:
1:10
